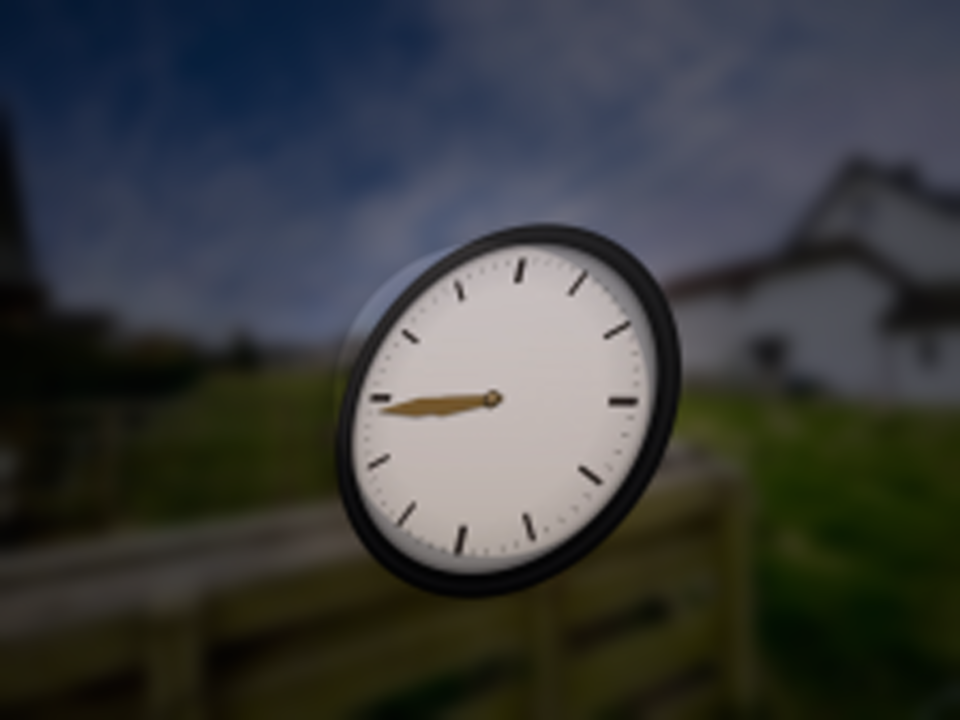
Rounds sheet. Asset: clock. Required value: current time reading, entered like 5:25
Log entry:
8:44
